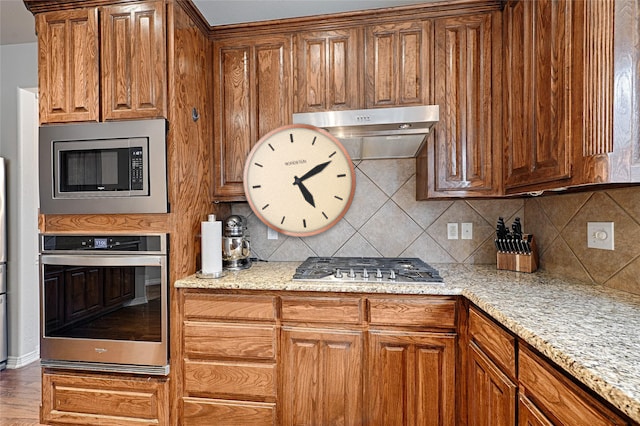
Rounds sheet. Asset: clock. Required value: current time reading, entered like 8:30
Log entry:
5:11
